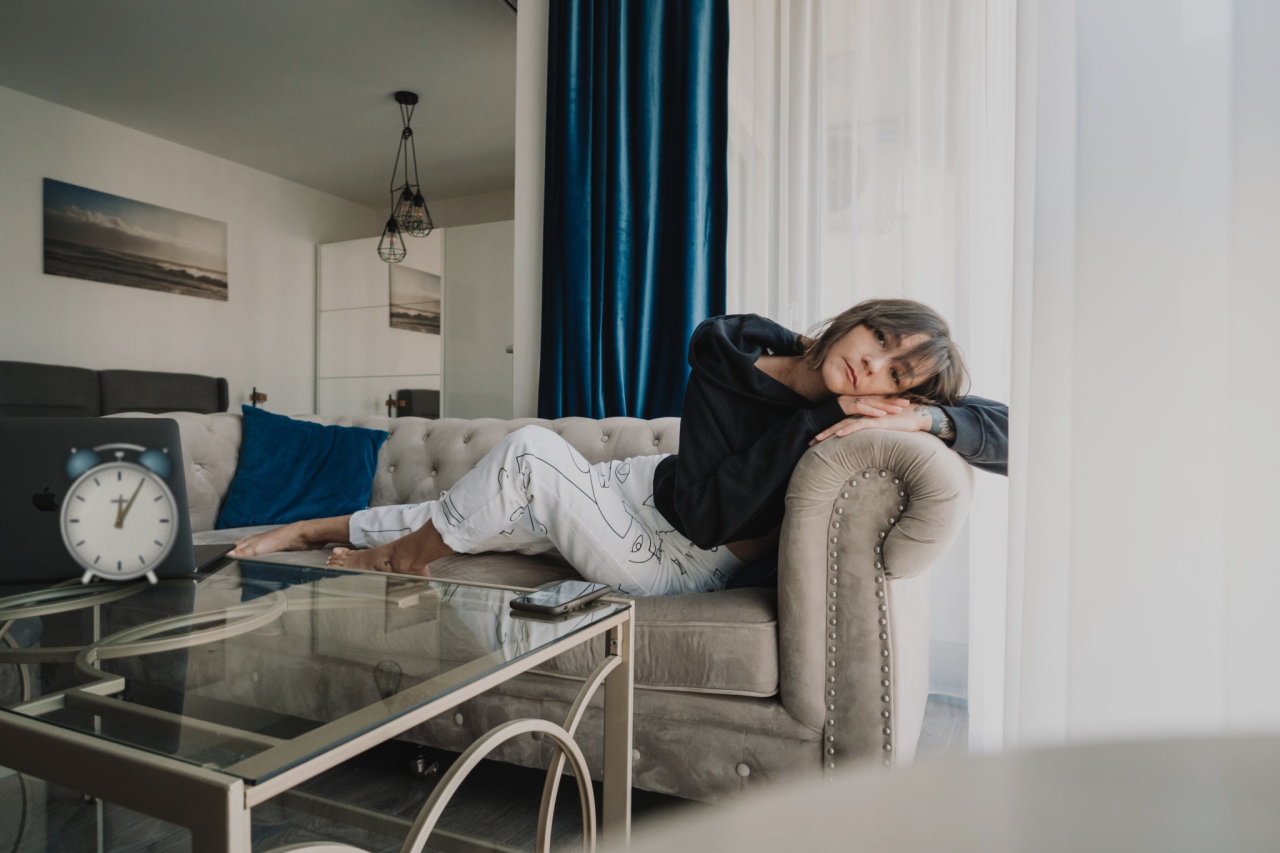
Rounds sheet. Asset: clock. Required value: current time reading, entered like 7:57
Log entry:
12:05
